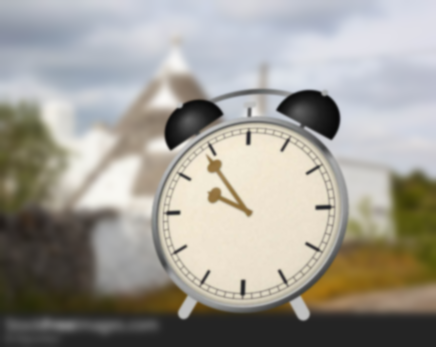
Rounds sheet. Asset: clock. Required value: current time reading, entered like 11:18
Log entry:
9:54
